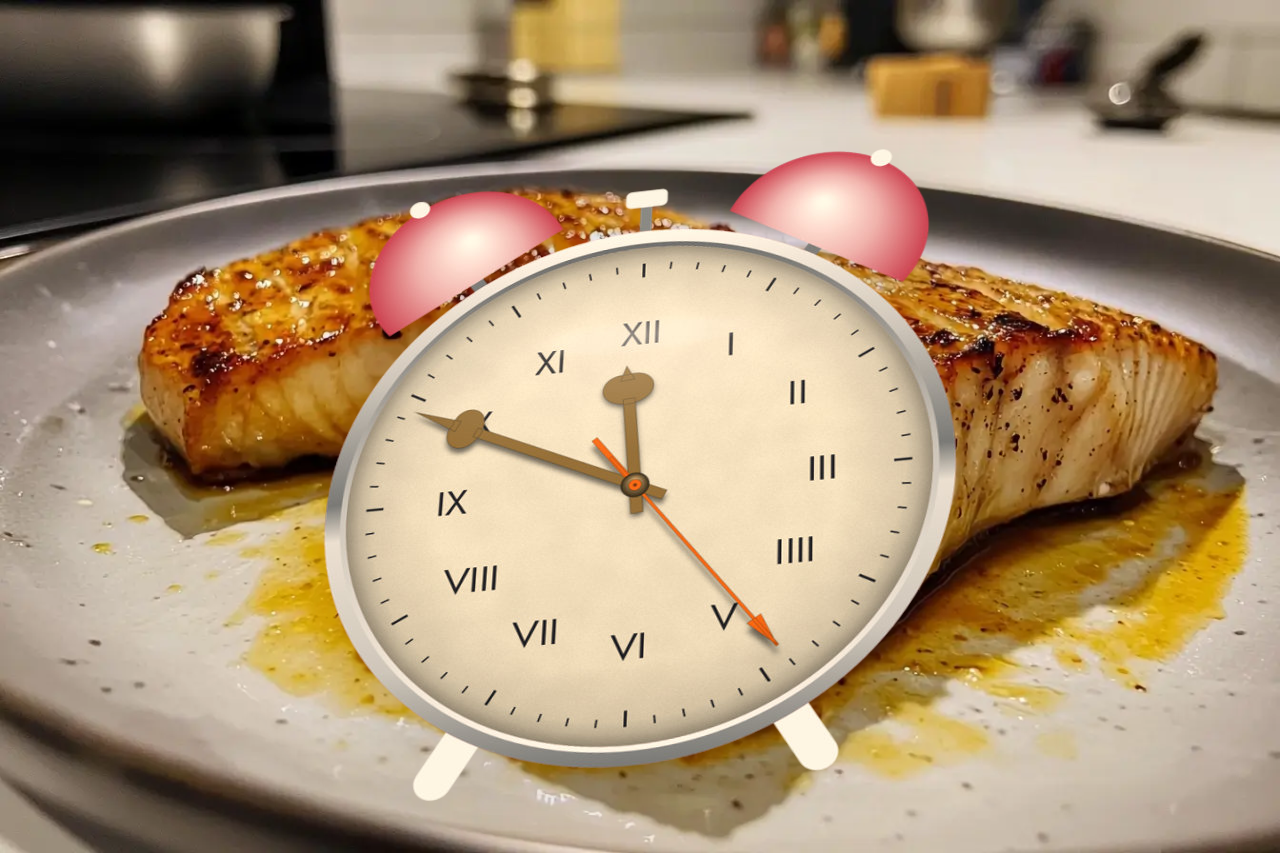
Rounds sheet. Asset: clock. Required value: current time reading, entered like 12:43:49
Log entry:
11:49:24
